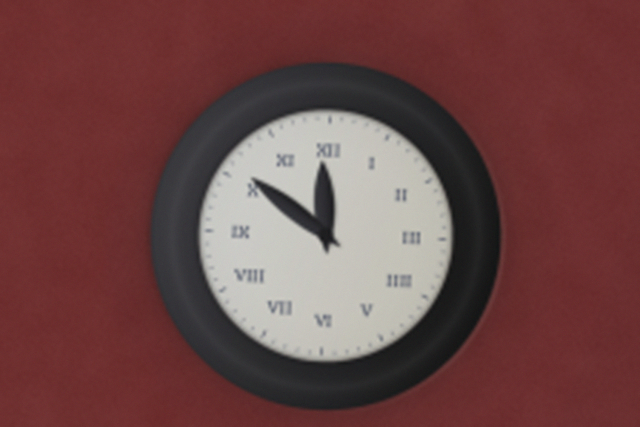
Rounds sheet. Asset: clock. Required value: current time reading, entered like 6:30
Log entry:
11:51
